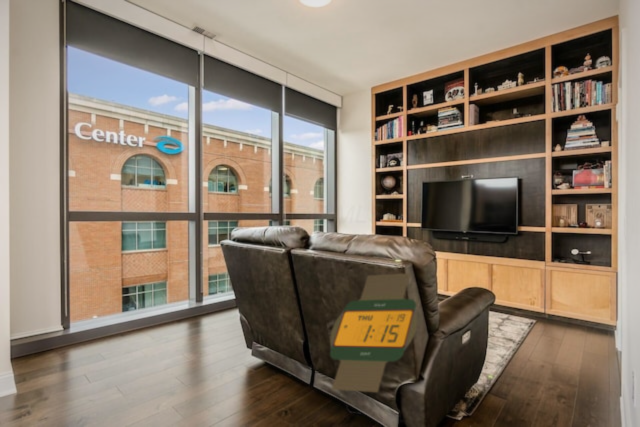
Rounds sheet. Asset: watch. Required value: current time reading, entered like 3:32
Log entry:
1:15
